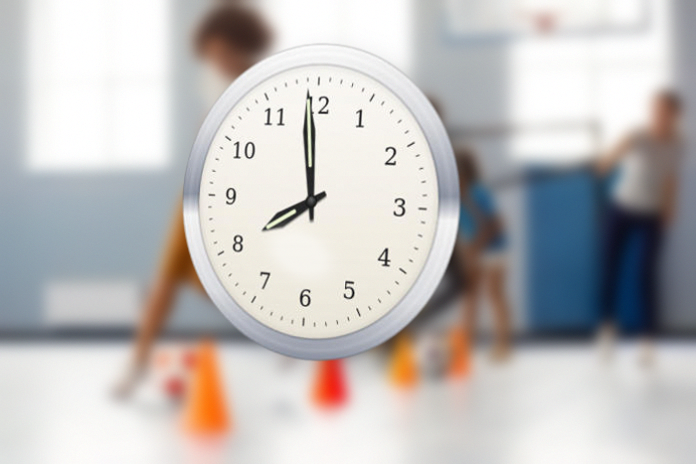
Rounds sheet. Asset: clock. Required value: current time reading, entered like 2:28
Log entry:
7:59
